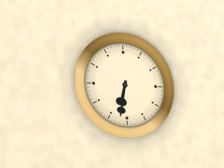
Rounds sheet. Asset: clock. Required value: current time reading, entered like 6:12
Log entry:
6:32
